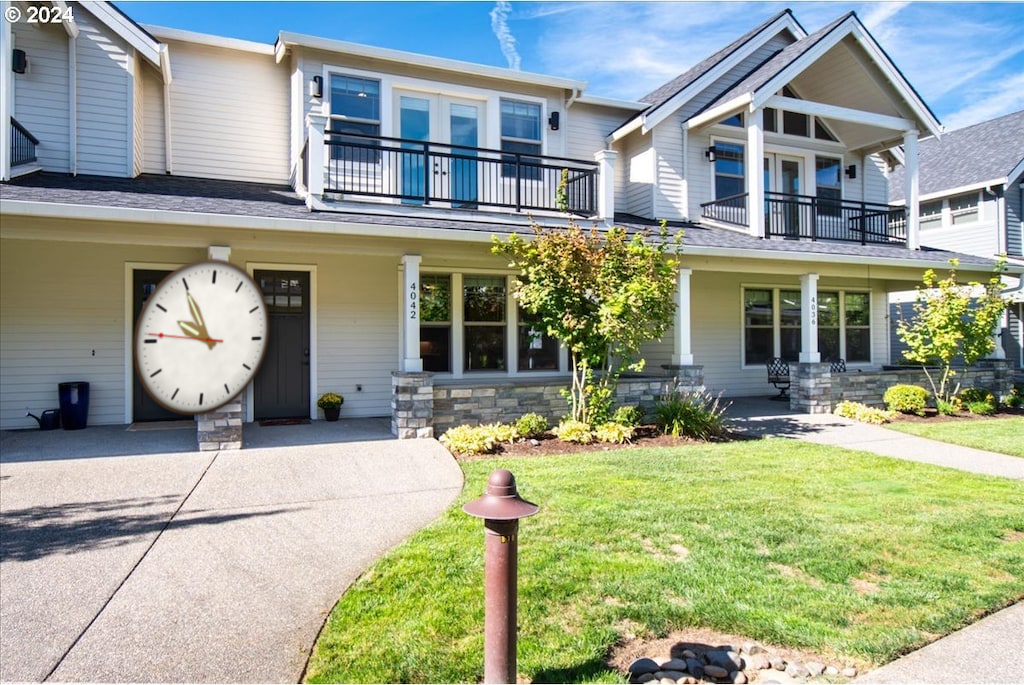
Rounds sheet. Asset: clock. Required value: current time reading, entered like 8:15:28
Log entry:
9:54:46
